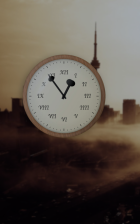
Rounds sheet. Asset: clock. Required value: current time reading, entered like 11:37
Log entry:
12:54
